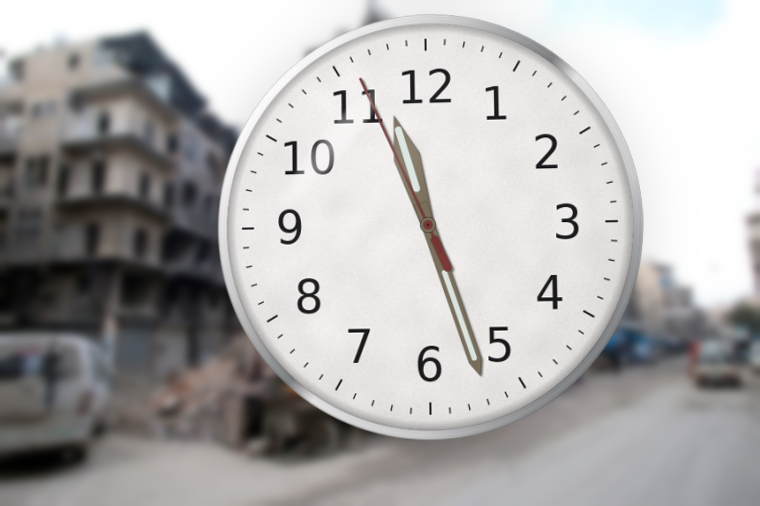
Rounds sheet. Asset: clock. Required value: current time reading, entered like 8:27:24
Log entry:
11:26:56
